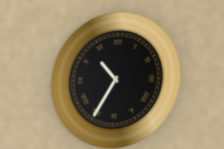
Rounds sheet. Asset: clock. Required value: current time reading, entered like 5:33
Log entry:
10:35
